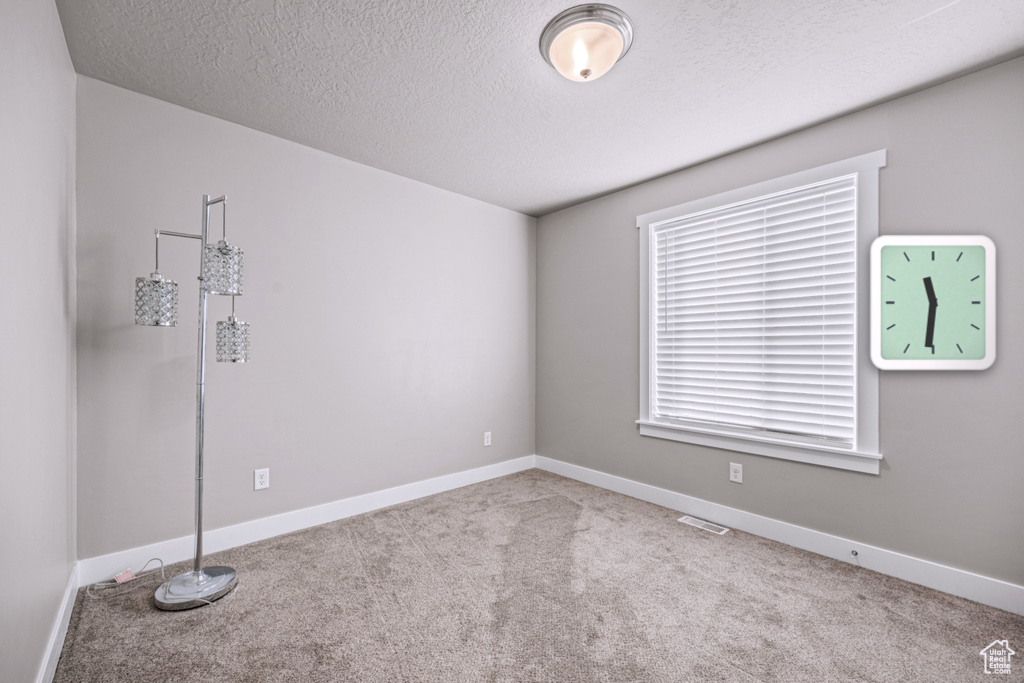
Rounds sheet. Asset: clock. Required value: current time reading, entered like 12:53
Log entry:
11:31
